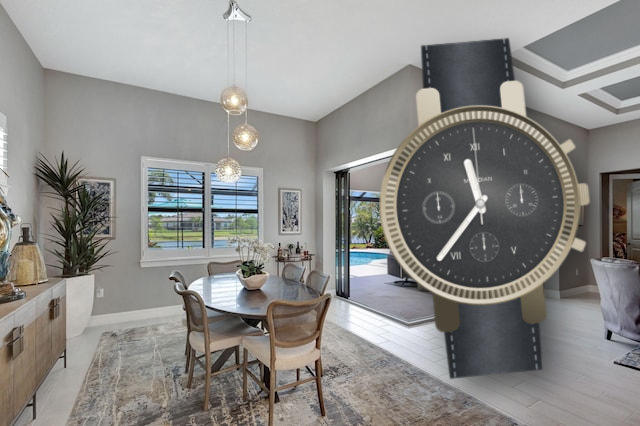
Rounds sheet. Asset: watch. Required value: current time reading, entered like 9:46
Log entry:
11:37
